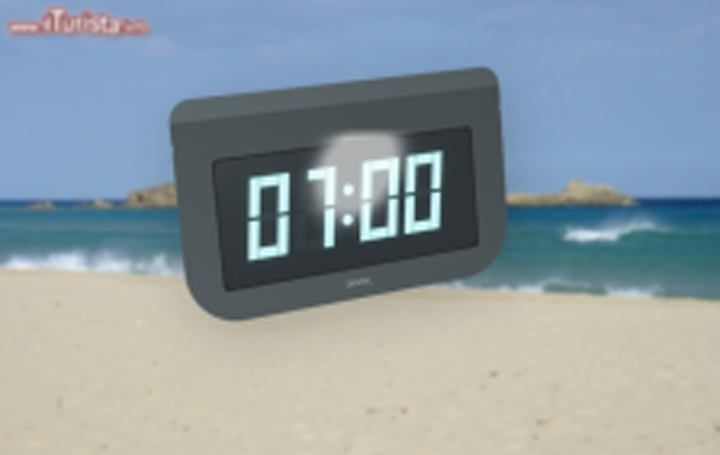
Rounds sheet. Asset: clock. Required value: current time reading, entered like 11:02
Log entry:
7:00
